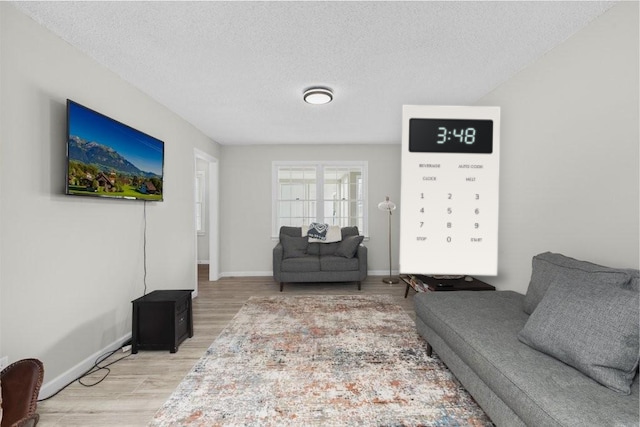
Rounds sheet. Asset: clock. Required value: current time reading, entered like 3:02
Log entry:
3:48
